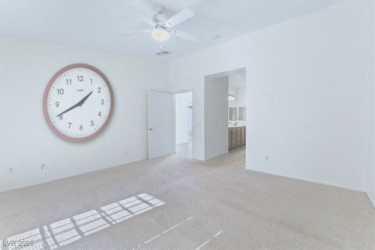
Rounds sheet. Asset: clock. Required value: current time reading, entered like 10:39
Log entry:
1:41
